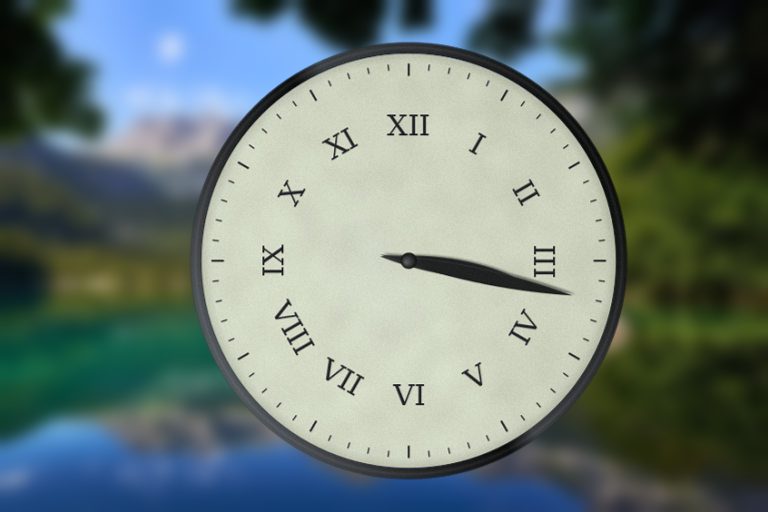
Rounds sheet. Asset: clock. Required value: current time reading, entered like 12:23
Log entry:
3:17
